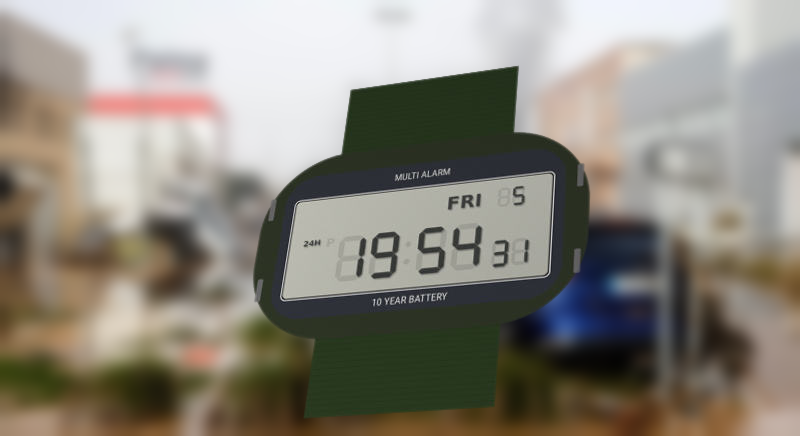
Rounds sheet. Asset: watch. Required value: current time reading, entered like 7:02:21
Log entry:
19:54:31
